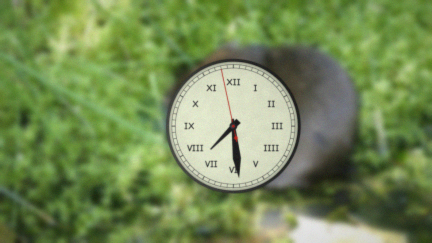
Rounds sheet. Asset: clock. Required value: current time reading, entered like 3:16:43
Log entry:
7:28:58
